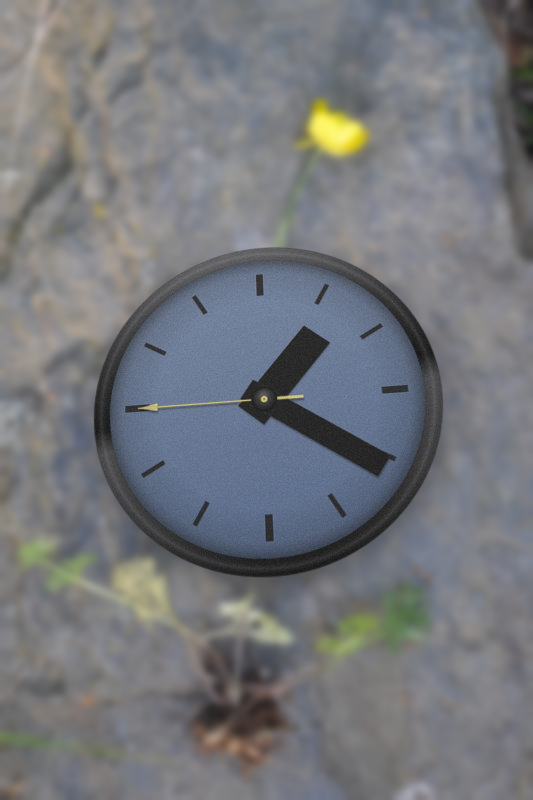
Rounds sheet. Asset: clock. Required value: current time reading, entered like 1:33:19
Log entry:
1:20:45
